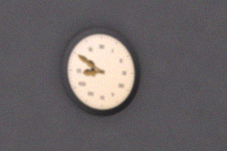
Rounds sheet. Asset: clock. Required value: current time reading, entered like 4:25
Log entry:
8:50
